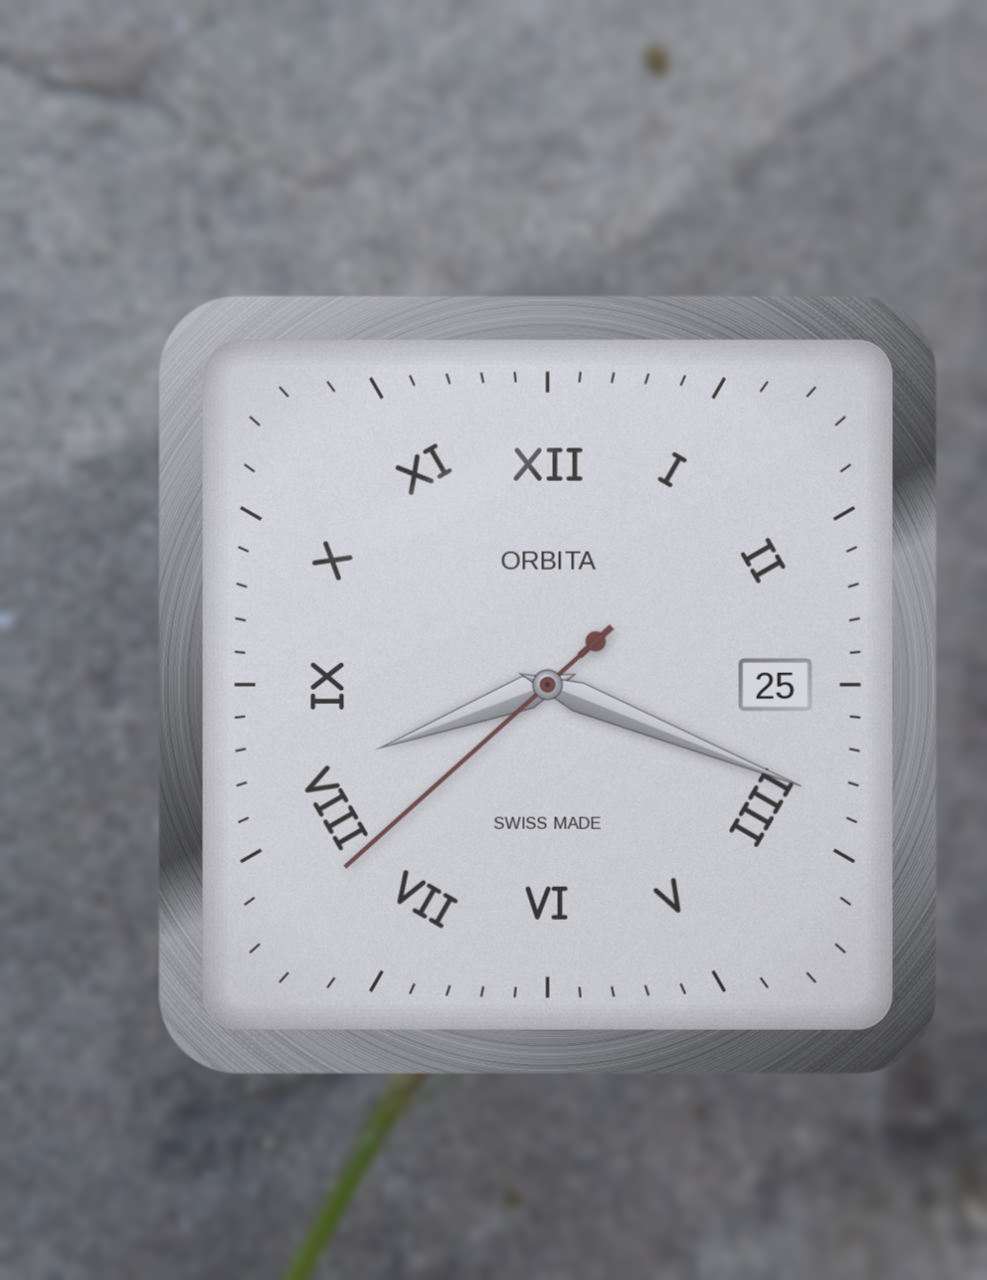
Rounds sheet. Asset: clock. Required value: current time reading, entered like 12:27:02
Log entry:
8:18:38
